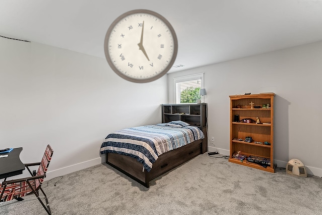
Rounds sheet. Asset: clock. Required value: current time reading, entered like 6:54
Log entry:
5:01
